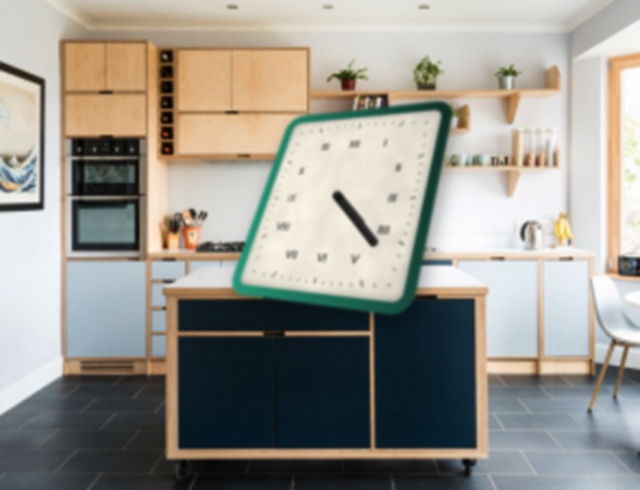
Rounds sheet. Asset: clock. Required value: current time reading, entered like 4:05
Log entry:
4:22
